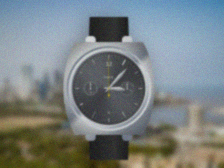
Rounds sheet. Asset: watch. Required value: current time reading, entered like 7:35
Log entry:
3:07
